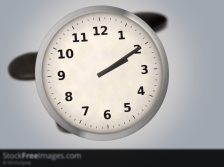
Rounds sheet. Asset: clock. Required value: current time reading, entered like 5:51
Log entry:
2:10
